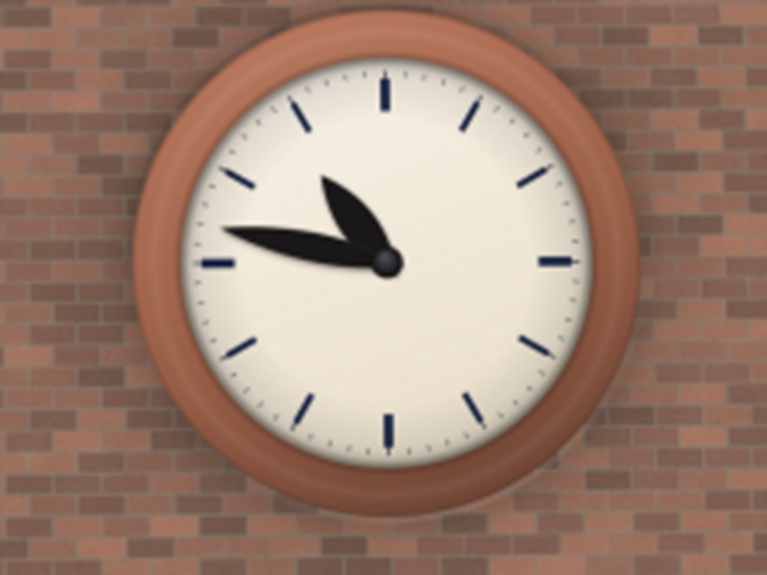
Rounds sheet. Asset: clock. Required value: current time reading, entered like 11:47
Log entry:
10:47
